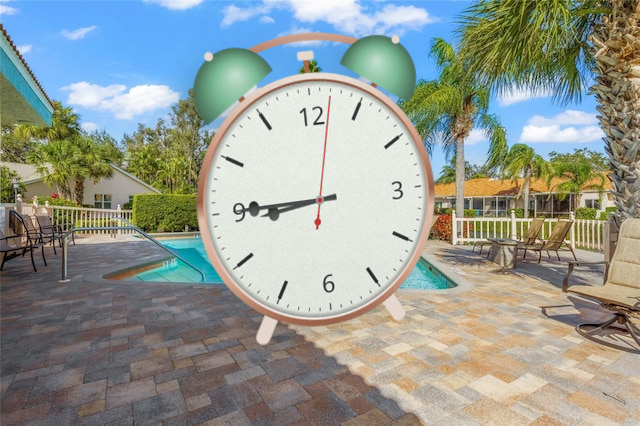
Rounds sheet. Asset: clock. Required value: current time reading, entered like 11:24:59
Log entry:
8:45:02
